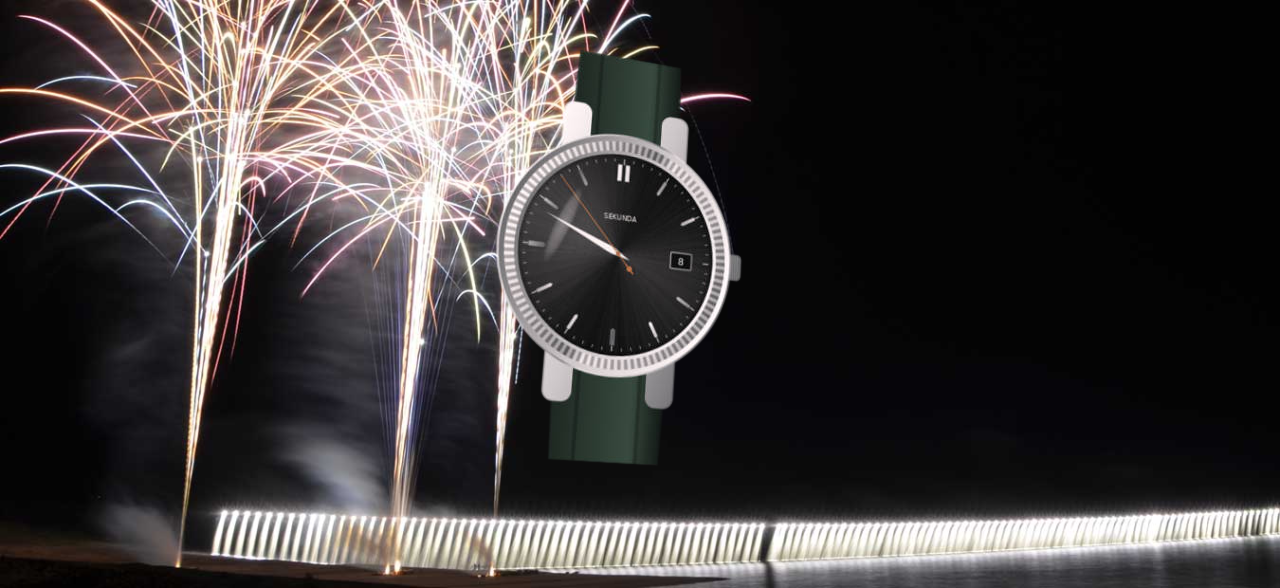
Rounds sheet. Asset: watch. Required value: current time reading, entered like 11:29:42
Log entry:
9:48:53
